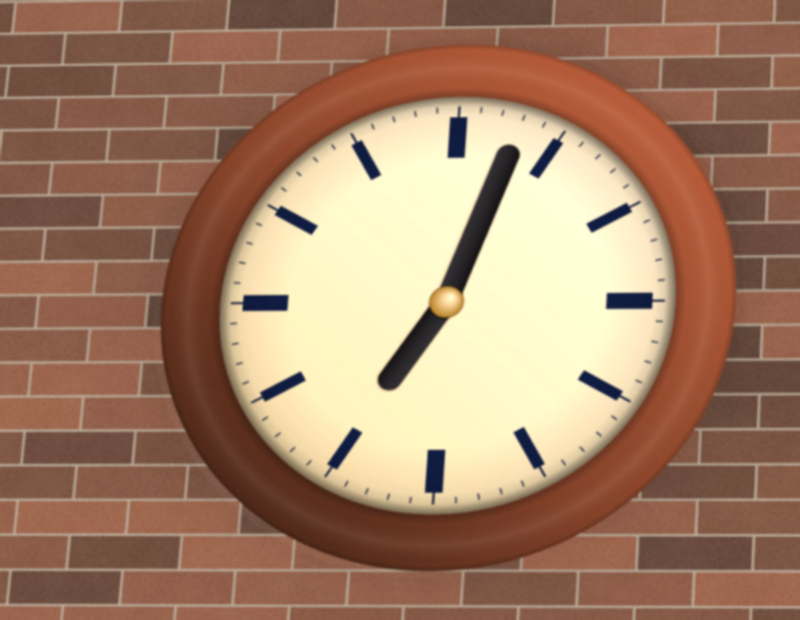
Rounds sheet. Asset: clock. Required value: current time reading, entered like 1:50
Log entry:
7:03
